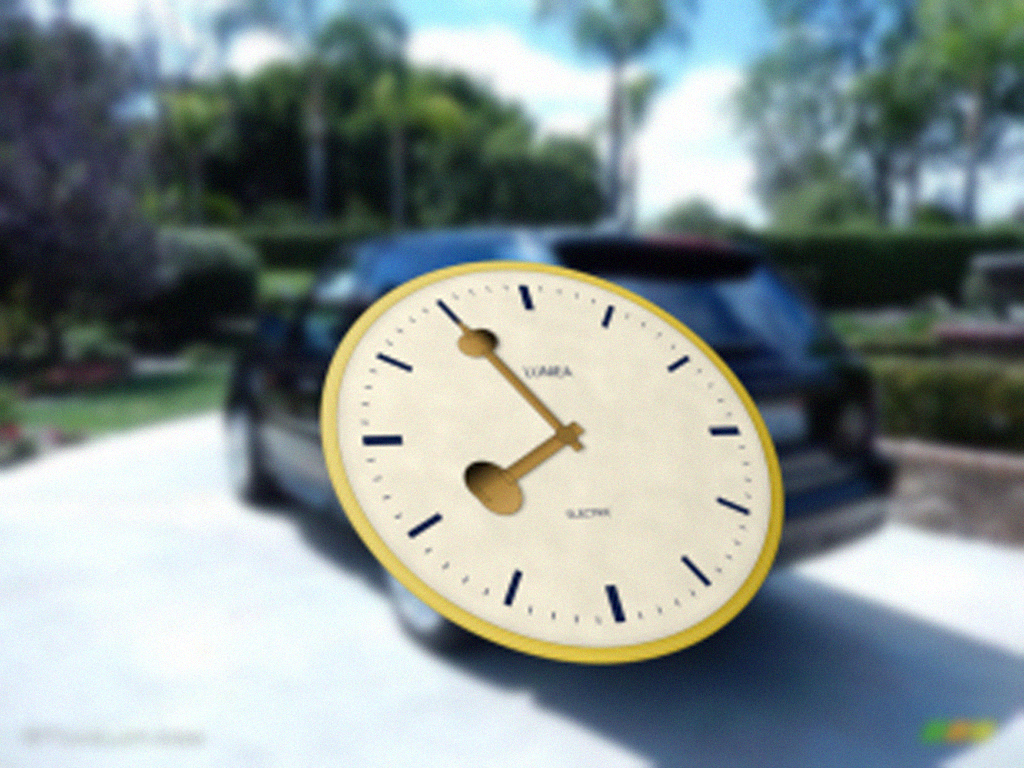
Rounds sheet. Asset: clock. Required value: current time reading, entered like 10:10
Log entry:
7:55
